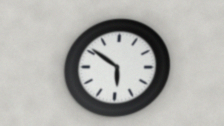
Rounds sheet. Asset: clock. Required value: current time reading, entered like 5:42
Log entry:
5:51
